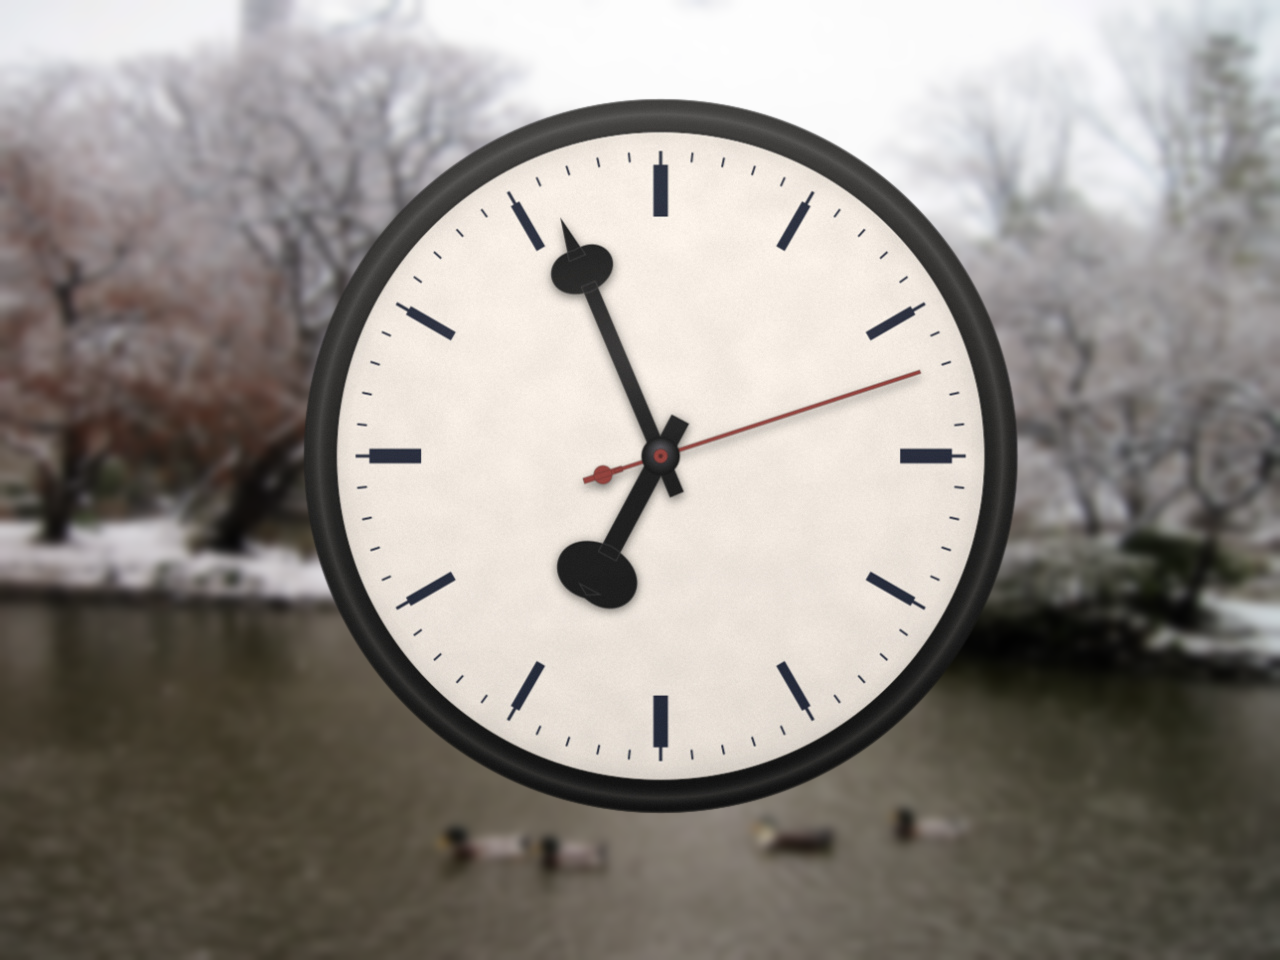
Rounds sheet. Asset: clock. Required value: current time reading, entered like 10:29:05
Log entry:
6:56:12
